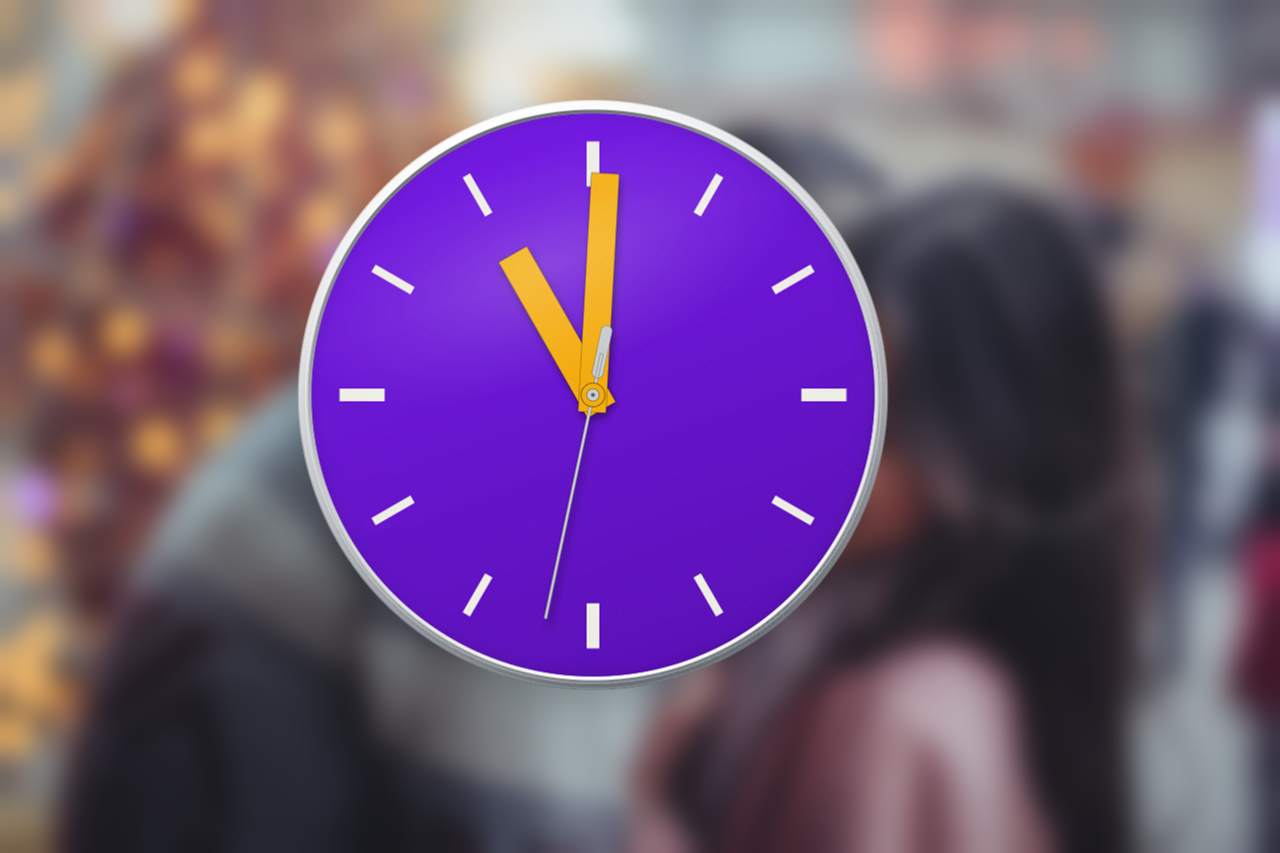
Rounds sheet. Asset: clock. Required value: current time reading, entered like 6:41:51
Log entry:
11:00:32
